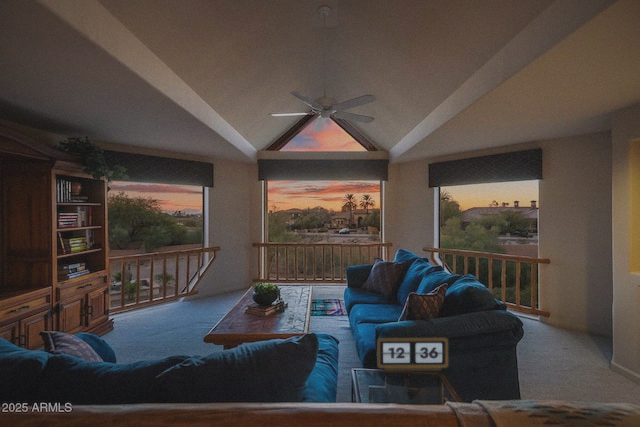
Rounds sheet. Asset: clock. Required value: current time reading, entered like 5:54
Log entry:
12:36
